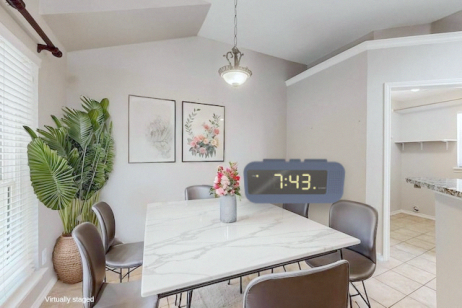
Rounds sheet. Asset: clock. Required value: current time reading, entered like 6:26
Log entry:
7:43
